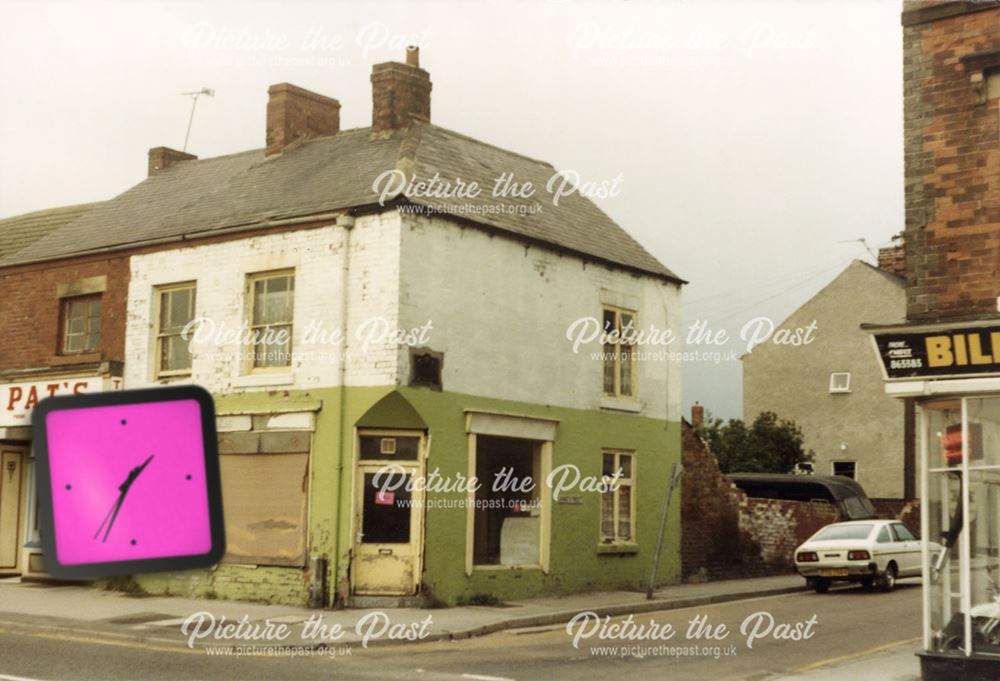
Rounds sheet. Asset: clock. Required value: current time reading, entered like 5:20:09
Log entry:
1:34:36
